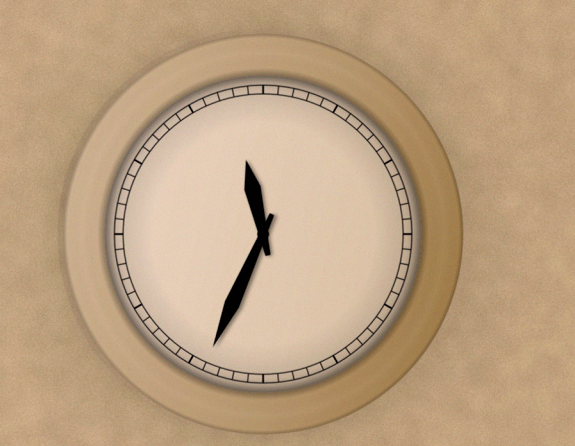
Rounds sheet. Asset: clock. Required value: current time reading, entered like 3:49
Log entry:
11:34
